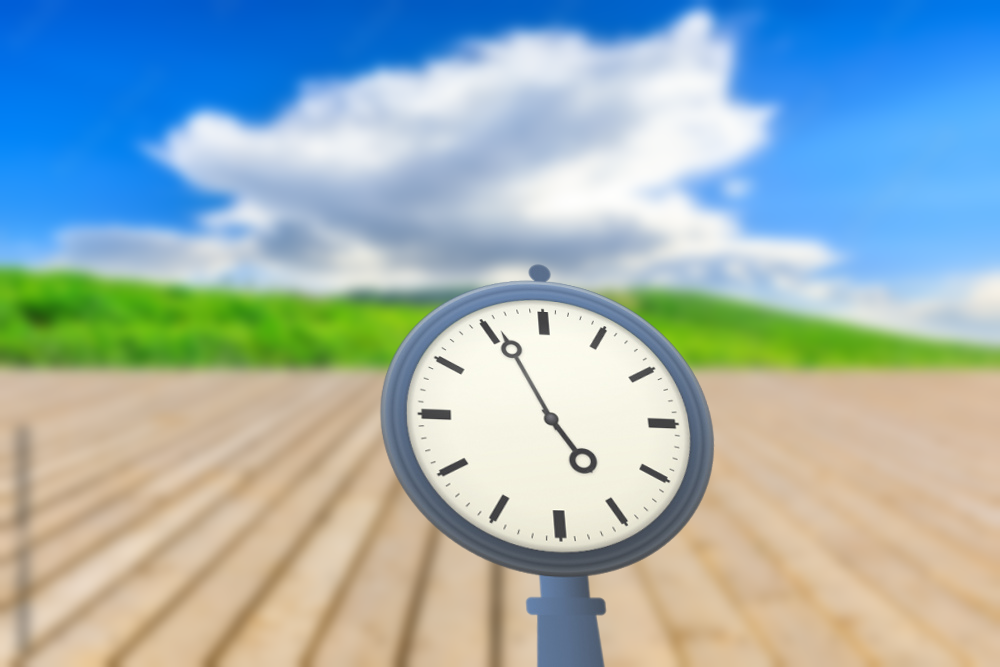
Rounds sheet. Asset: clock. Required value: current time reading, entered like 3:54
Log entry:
4:56
